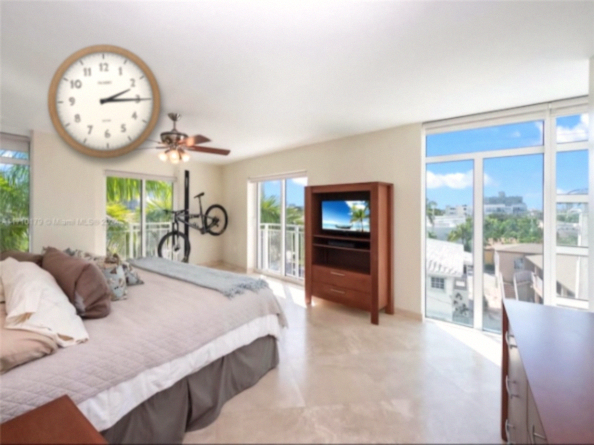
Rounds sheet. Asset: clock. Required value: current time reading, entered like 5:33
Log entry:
2:15
